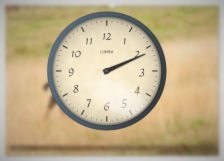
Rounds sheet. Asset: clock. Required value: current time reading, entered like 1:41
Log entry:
2:11
